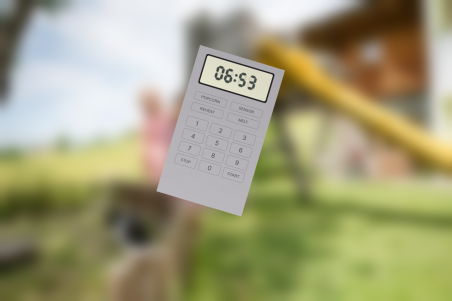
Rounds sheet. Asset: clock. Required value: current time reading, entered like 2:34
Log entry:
6:53
